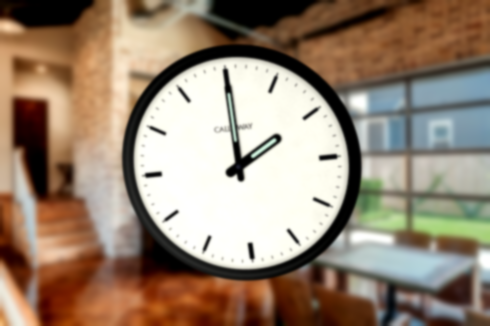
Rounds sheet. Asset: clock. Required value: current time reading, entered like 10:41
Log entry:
2:00
